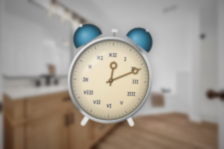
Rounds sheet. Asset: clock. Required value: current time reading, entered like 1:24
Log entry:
12:11
